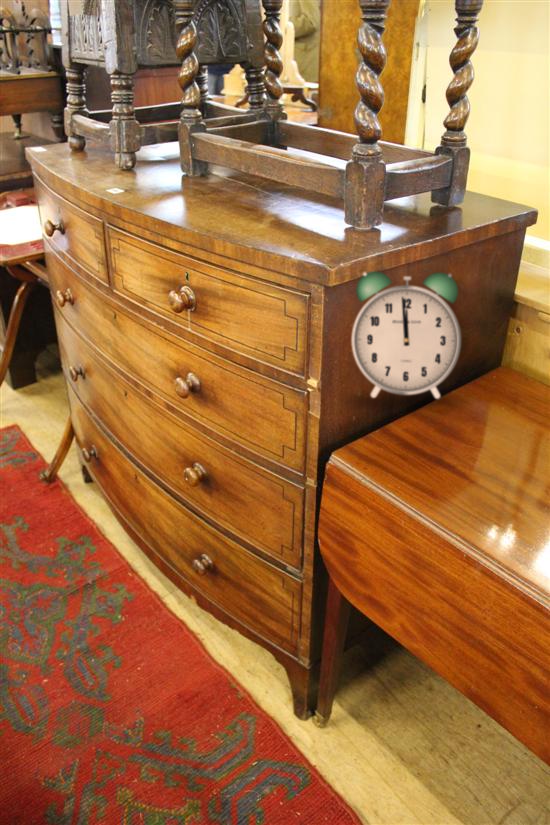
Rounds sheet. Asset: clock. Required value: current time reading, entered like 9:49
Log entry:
11:59
